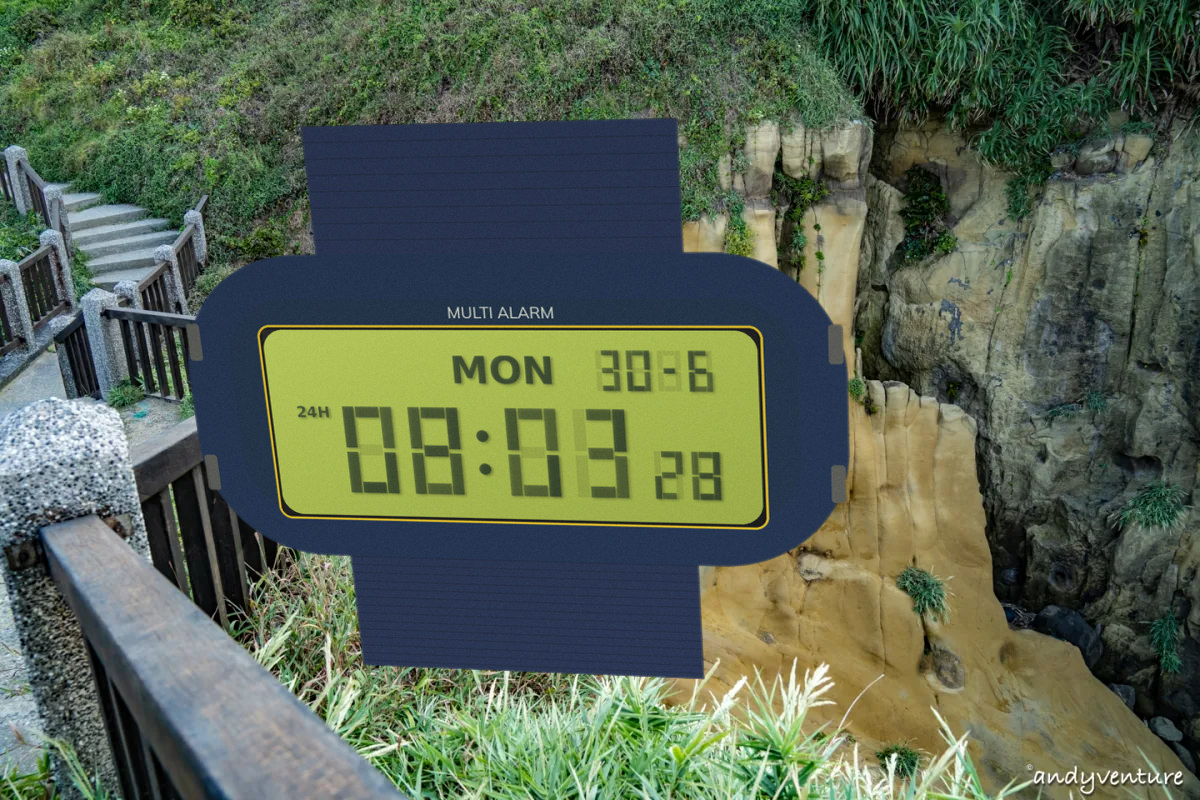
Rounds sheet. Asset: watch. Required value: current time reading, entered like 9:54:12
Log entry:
8:03:28
